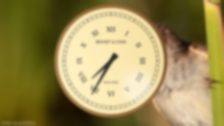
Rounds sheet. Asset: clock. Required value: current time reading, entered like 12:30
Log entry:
7:35
